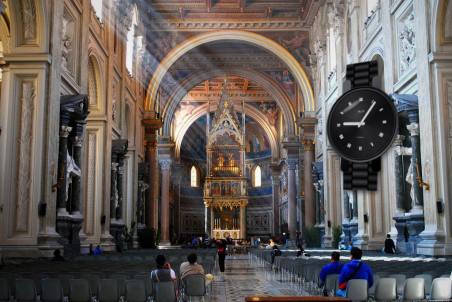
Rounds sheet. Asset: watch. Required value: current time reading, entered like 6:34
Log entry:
9:06
